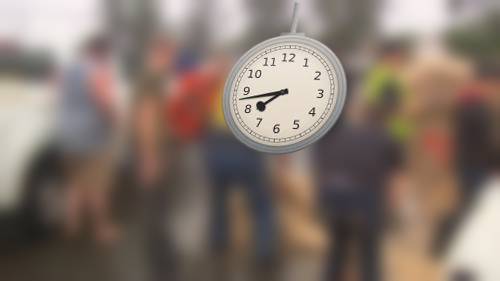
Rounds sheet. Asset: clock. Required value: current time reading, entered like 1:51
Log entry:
7:43
